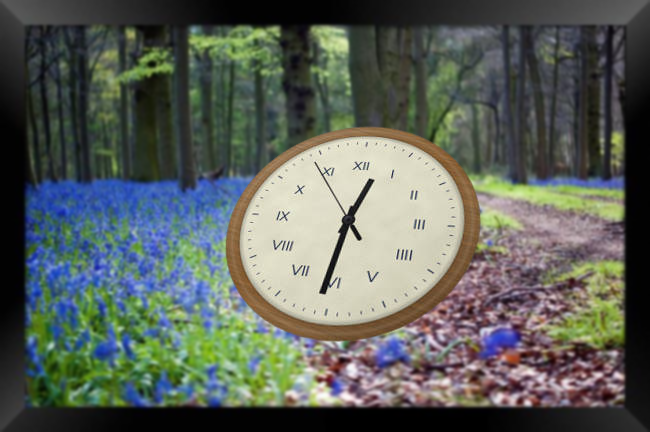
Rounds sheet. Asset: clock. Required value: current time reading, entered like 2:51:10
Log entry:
12:30:54
